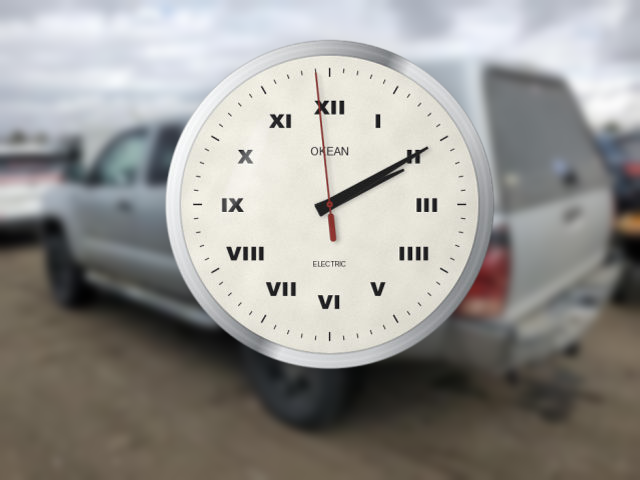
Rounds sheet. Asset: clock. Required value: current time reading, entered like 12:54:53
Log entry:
2:09:59
